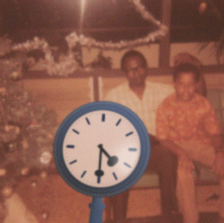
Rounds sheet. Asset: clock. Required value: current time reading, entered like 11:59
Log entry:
4:30
